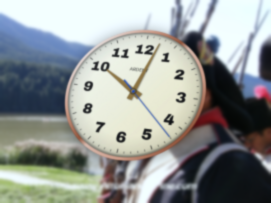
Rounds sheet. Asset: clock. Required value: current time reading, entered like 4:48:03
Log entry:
10:02:22
